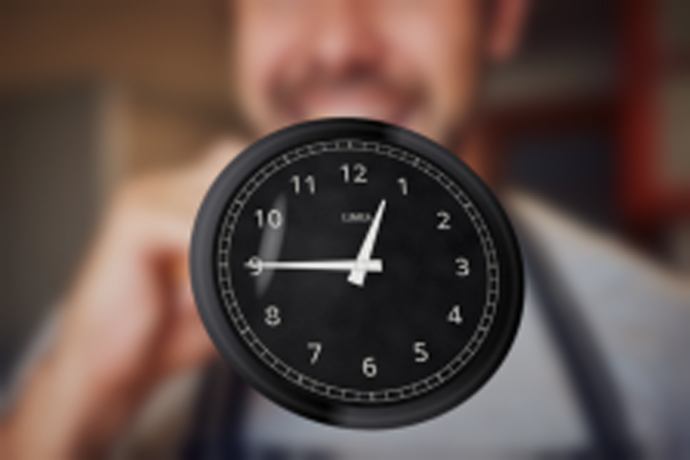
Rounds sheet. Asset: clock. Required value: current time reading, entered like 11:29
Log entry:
12:45
